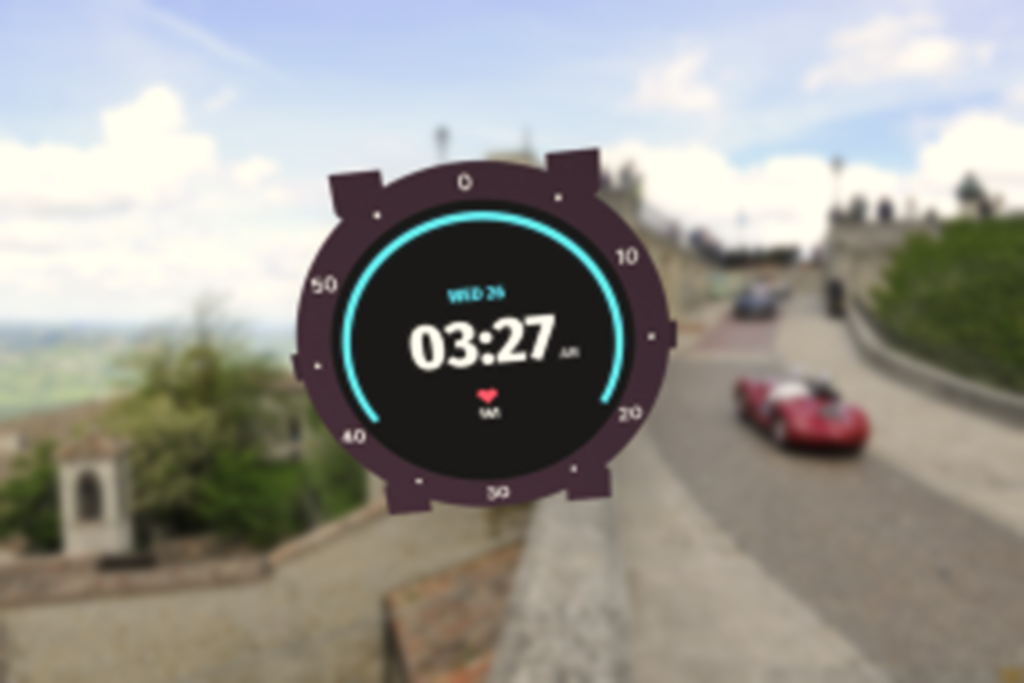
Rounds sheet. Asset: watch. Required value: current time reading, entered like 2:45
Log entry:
3:27
